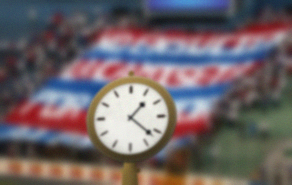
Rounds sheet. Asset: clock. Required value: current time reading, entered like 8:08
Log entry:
1:22
